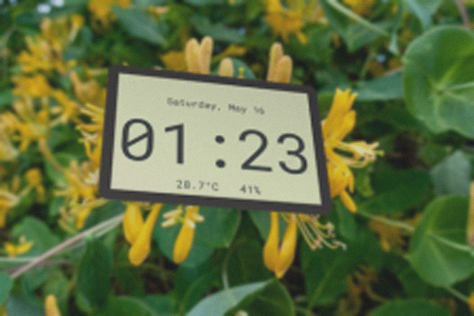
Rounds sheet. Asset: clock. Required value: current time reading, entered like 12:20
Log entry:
1:23
